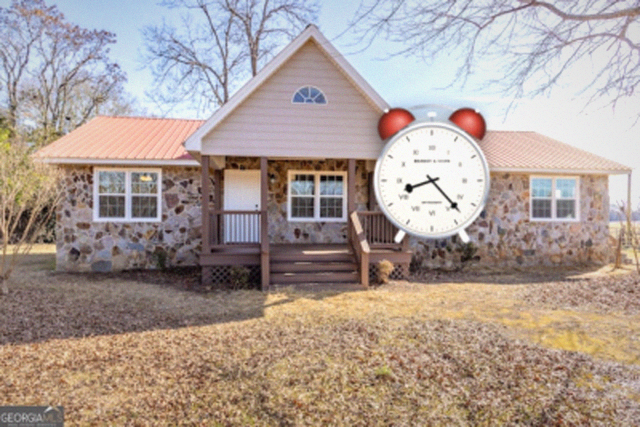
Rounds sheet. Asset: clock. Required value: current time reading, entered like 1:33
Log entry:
8:23
